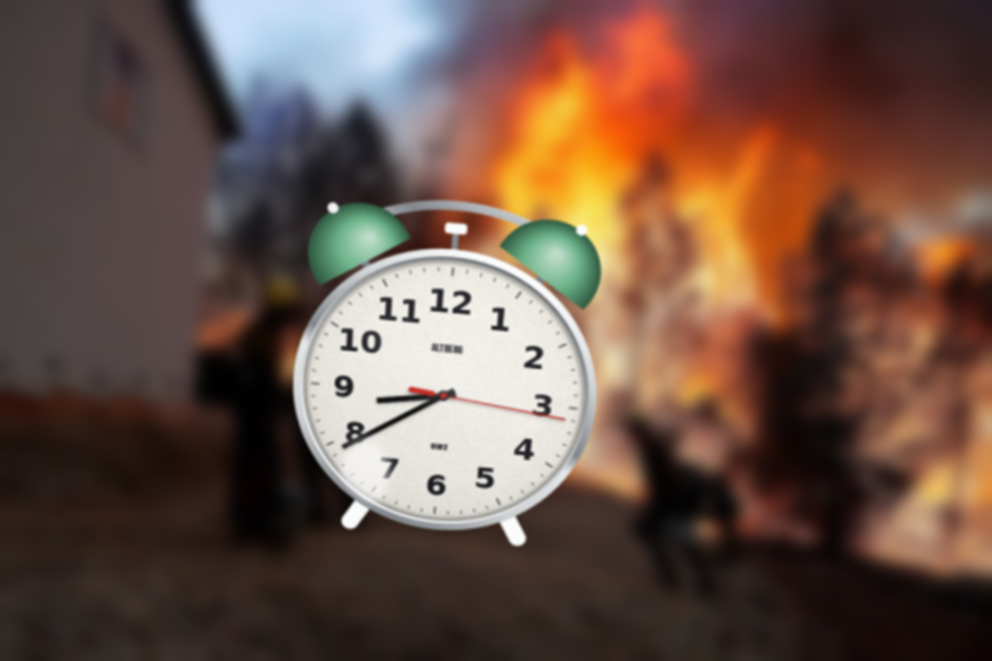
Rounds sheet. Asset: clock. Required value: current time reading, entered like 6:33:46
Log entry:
8:39:16
